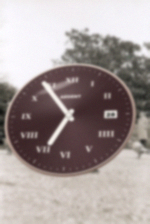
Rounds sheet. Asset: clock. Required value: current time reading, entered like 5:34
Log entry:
6:54
